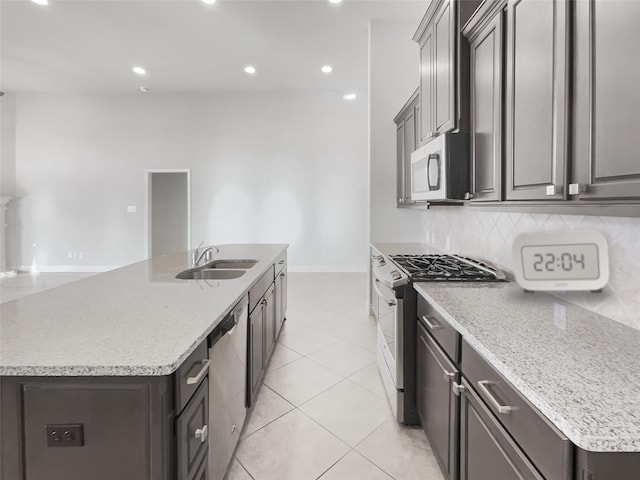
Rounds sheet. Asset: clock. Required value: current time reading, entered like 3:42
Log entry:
22:04
